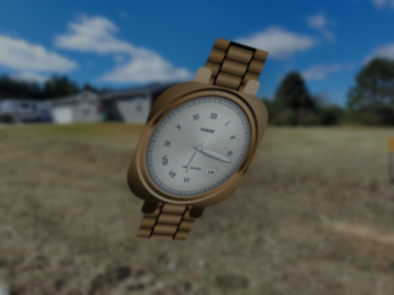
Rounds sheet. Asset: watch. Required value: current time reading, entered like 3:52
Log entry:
6:17
